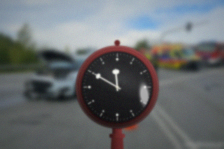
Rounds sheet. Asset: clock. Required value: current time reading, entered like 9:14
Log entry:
11:50
